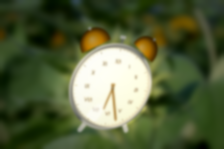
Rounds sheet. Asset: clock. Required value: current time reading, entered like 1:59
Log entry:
6:27
